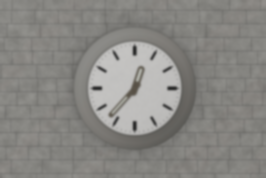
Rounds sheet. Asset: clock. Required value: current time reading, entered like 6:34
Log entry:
12:37
